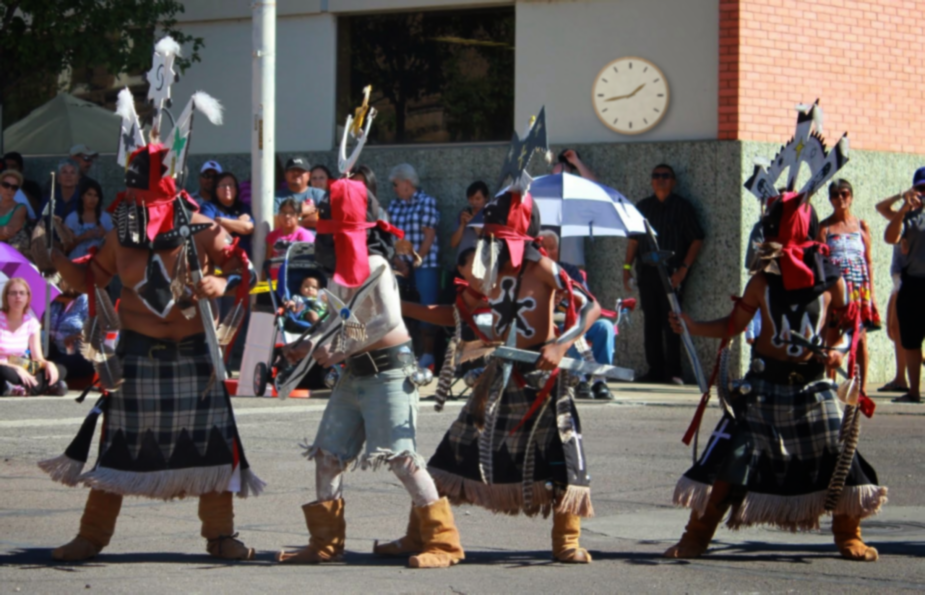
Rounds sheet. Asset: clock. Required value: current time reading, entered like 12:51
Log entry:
1:43
